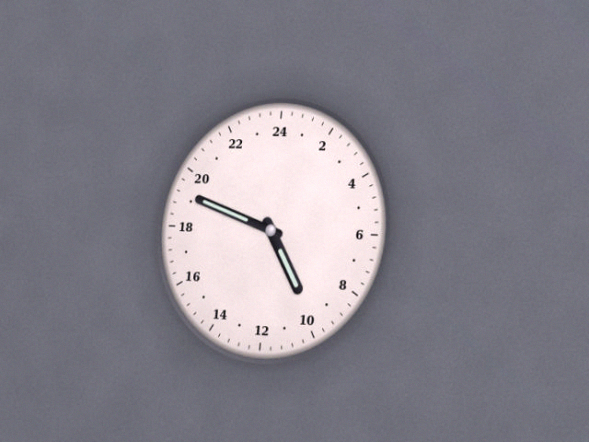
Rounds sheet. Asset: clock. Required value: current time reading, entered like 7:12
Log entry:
9:48
